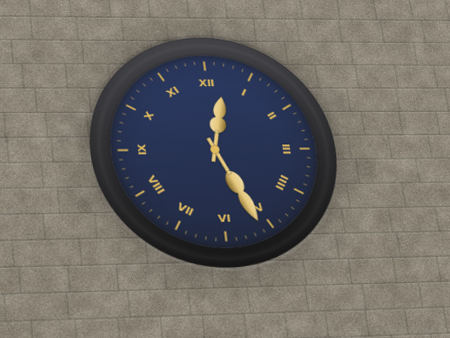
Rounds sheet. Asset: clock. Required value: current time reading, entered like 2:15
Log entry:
12:26
